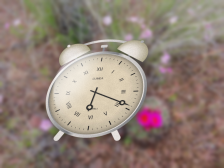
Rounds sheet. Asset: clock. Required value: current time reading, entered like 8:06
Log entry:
6:19
